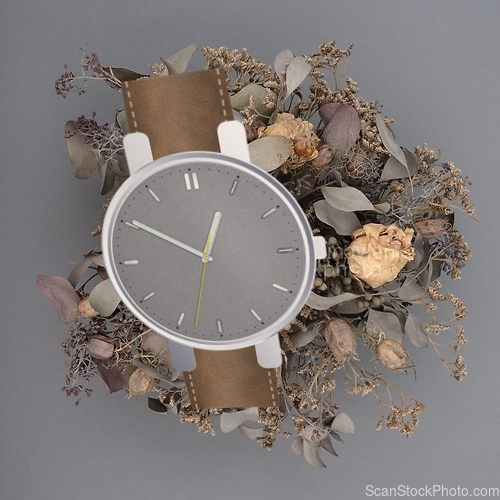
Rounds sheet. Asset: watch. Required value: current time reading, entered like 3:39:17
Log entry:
12:50:33
